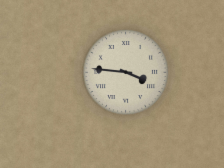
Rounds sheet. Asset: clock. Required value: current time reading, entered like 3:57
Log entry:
3:46
